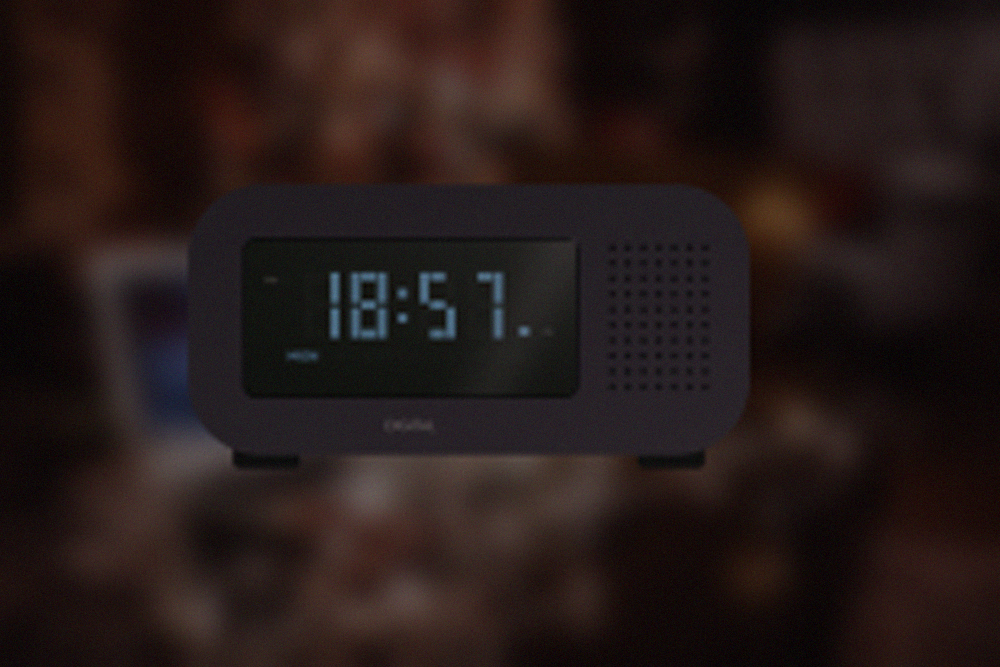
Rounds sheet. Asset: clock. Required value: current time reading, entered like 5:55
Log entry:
18:57
